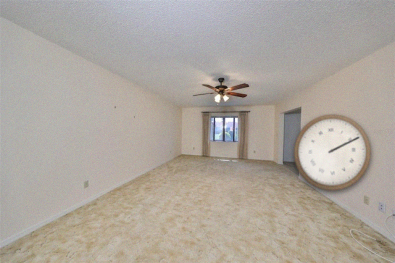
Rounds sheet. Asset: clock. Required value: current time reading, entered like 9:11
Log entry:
2:11
